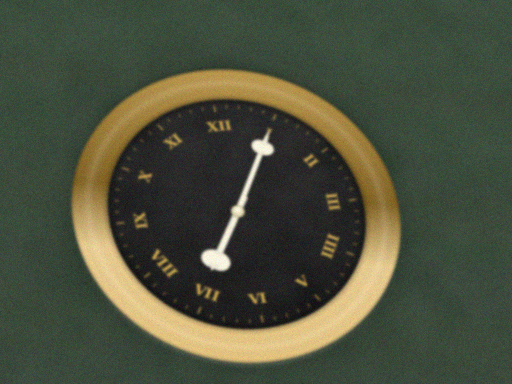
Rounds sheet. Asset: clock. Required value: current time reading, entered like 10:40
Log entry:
7:05
